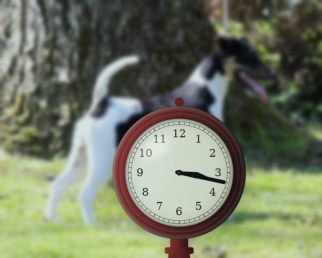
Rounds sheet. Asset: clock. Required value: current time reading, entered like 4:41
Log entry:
3:17
